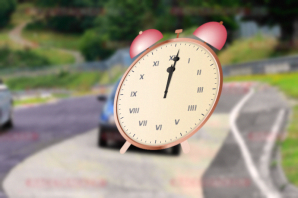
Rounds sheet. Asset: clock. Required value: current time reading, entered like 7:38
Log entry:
12:01
